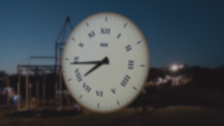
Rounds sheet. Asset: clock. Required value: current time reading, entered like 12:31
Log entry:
7:44
